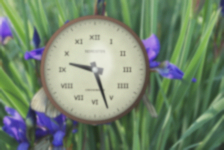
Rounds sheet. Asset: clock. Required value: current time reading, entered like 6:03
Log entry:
9:27
